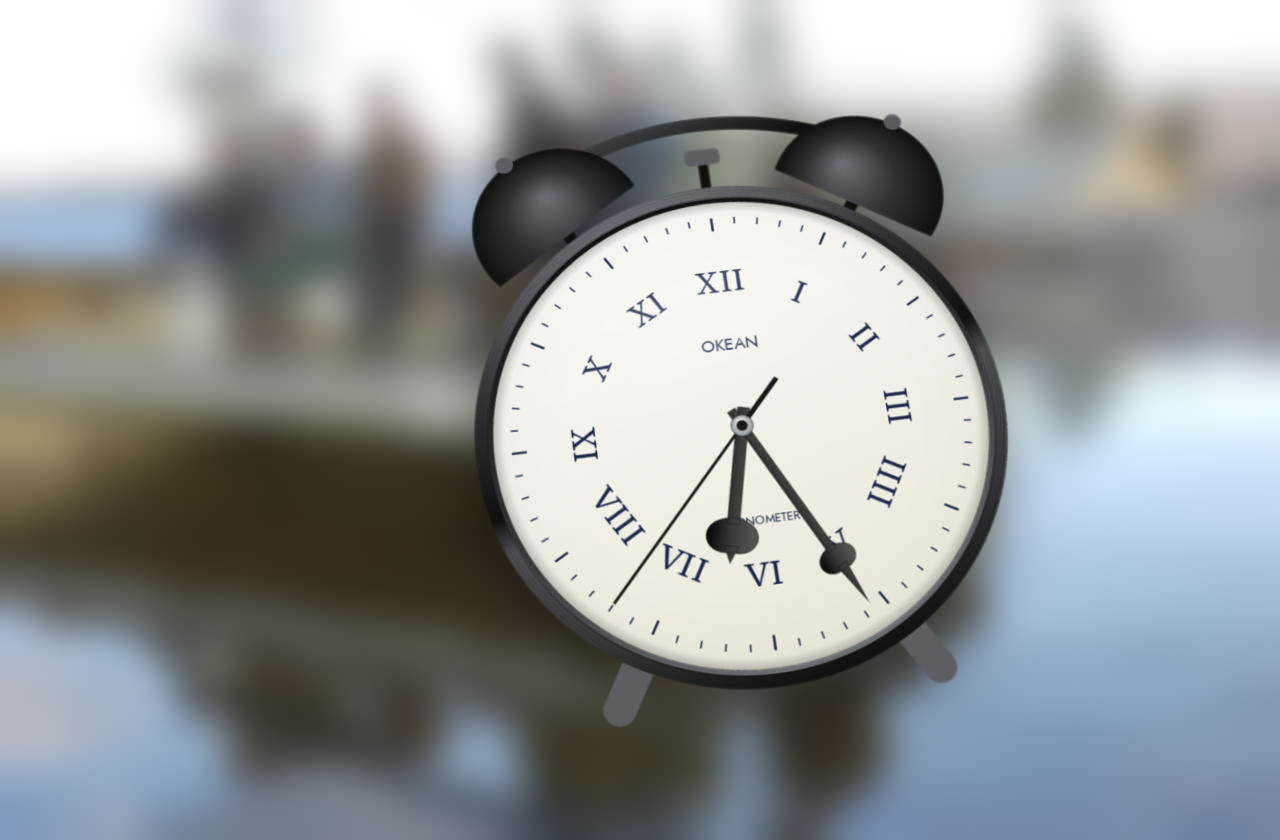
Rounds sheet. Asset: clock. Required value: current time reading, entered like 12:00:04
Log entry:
6:25:37
